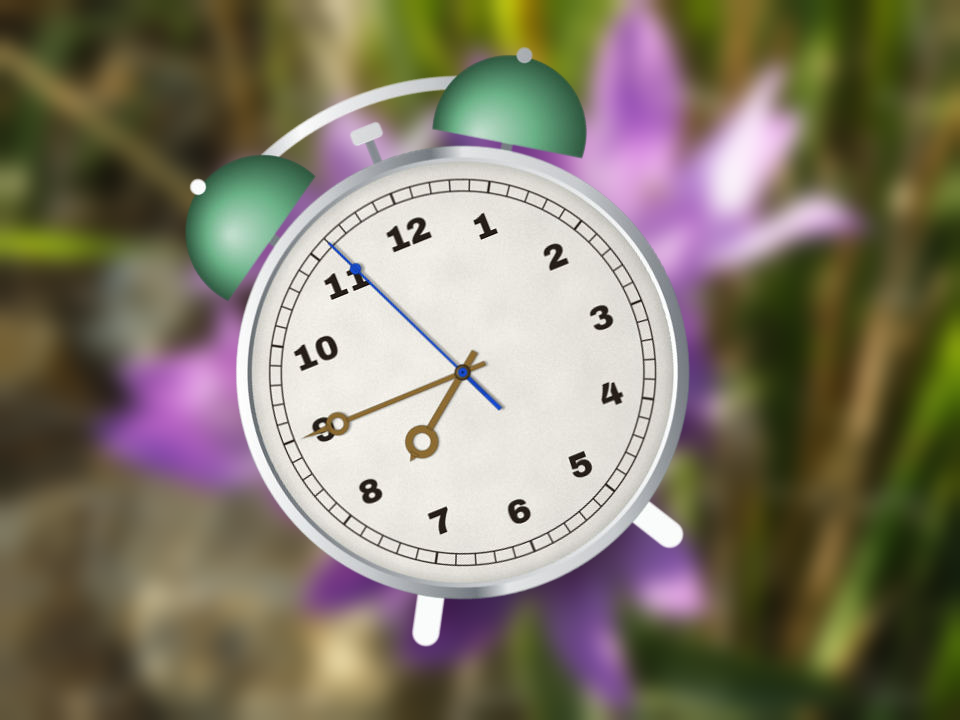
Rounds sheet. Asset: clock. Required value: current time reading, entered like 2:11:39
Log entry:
7:44:56
